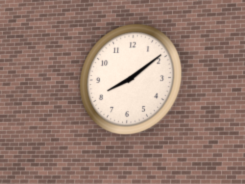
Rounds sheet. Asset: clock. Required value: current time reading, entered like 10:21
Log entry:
8:09
